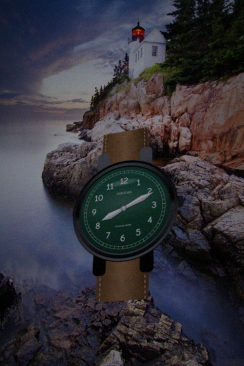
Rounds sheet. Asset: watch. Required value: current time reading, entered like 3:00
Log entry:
8:11
